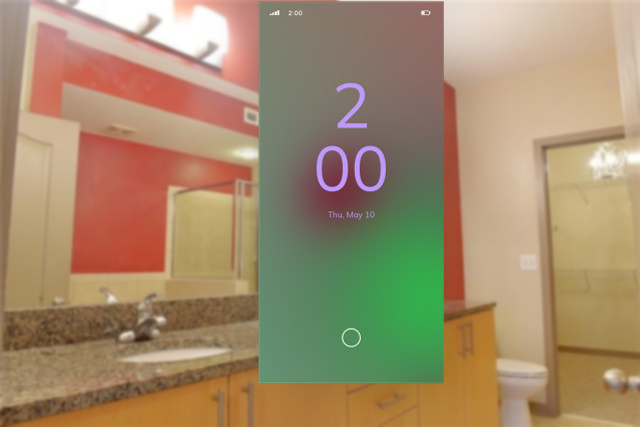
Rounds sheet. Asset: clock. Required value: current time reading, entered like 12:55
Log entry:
2:00
